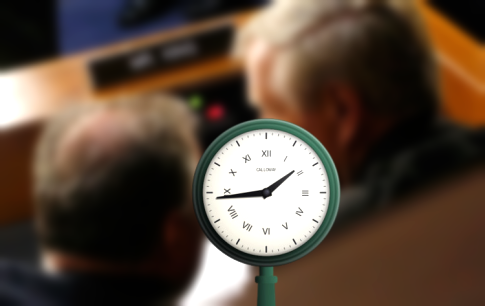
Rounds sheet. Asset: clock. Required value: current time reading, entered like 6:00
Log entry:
1:44
